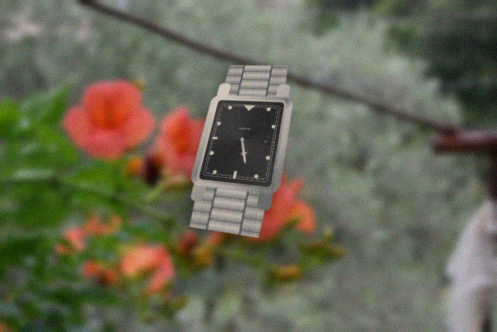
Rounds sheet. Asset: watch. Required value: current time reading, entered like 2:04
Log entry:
5:27
